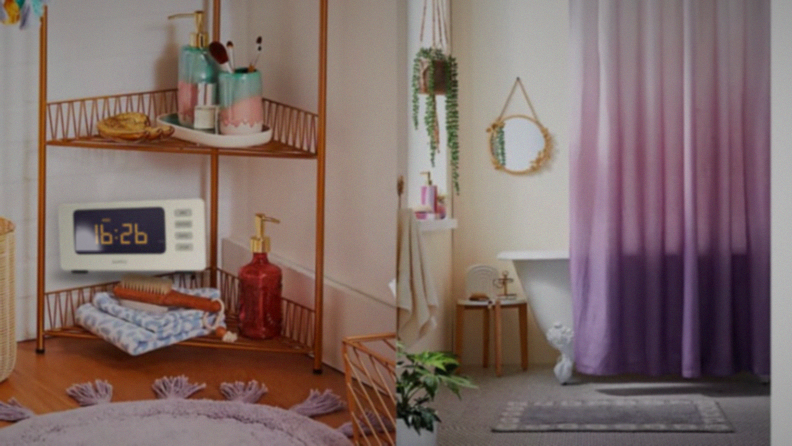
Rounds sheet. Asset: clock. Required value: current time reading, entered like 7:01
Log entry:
16:26
